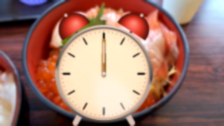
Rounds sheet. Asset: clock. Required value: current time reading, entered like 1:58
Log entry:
12:00
